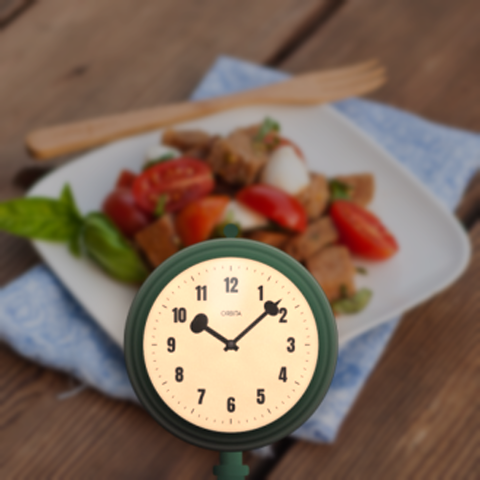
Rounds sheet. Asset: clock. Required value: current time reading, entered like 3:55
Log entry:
10:08
